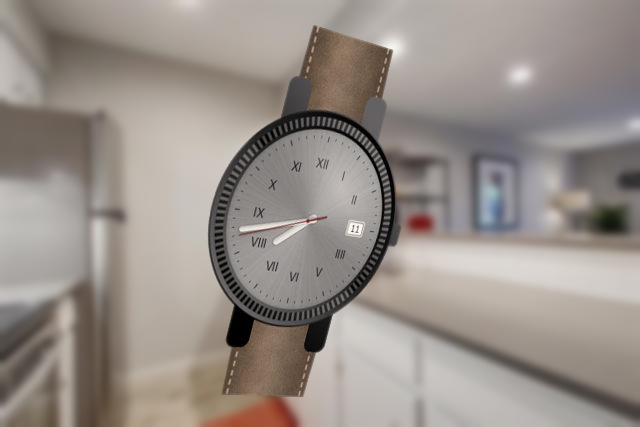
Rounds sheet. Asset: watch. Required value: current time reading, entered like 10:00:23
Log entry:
7:42:42
